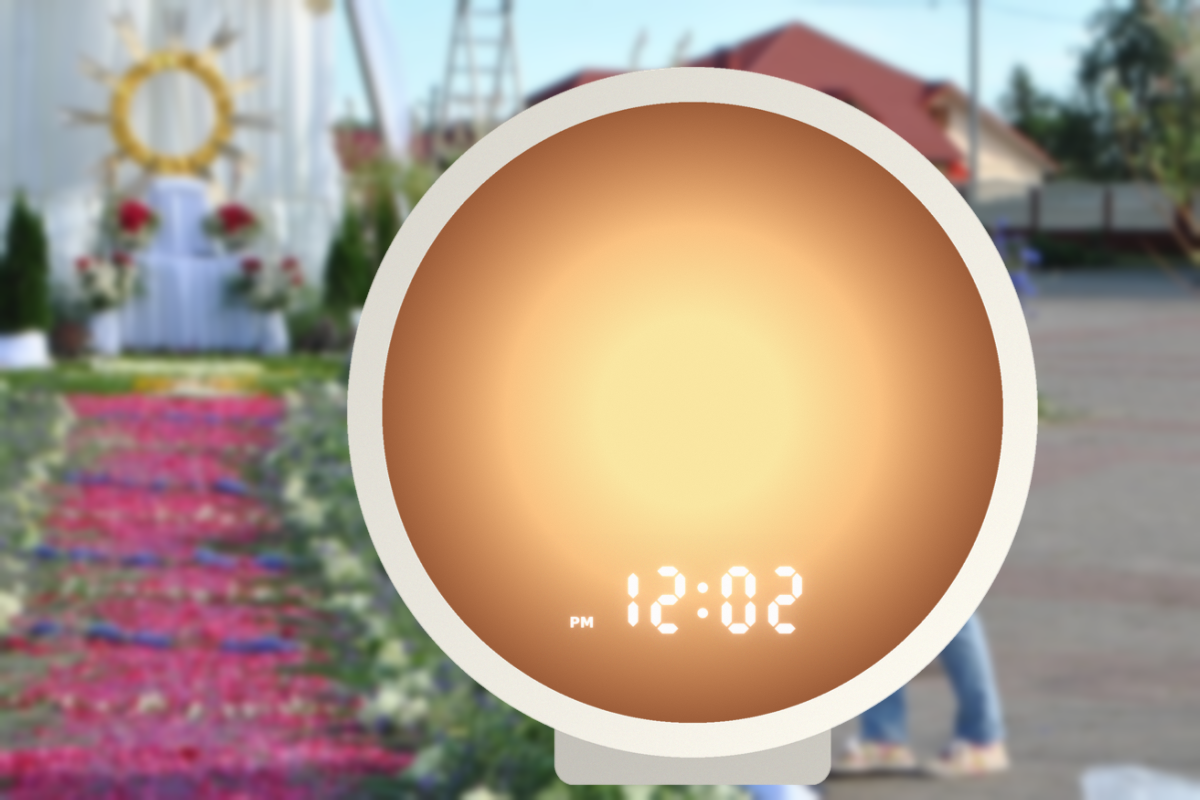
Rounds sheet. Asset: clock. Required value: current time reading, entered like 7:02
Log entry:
12:02
